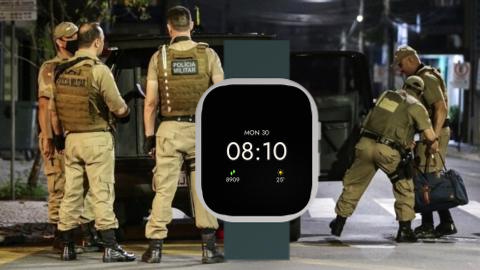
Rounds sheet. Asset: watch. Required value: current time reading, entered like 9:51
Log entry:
8:10
